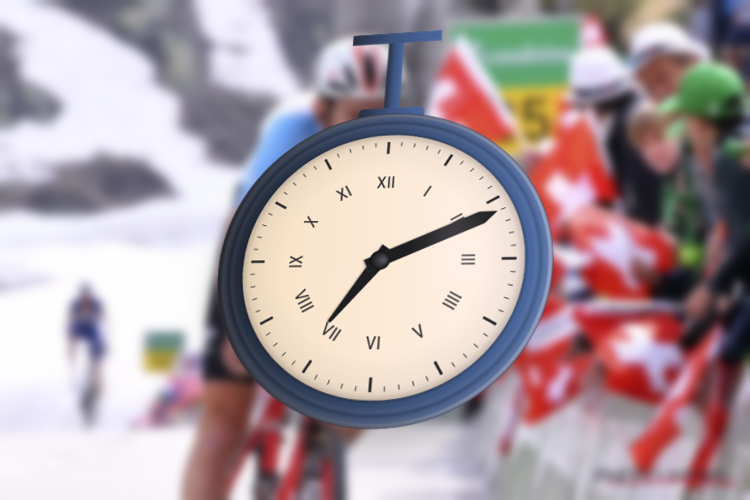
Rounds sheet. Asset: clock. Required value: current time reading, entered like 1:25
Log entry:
7:11
